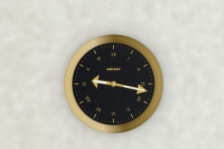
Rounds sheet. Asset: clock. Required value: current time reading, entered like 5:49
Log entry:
9:17
